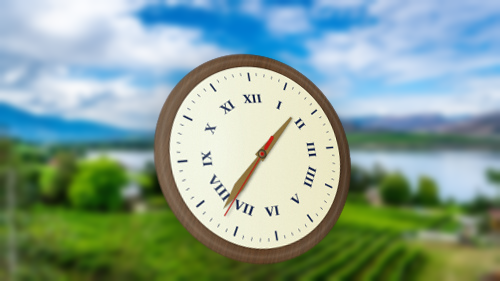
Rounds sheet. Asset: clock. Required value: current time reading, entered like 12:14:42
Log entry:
1:37:37
